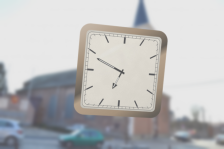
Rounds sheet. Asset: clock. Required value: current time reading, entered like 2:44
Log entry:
6:49
